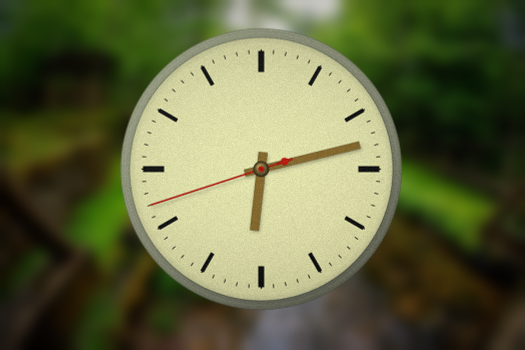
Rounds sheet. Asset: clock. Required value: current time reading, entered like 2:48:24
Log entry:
6:12:42
